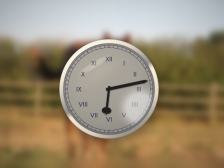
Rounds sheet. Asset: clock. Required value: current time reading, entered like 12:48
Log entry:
6:13
